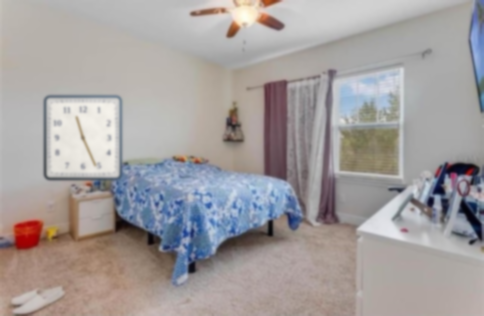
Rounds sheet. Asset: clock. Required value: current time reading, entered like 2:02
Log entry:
11:26
